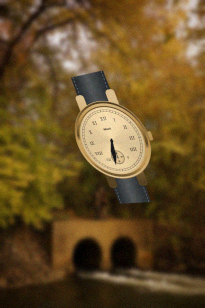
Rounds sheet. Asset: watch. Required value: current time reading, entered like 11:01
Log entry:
6:32
